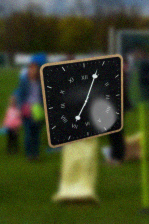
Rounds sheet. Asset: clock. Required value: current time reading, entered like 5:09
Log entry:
7:04
